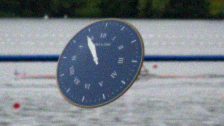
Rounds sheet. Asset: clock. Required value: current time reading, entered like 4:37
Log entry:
10:54
